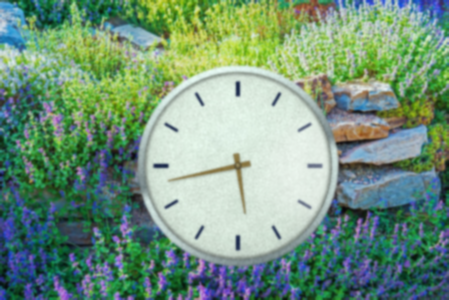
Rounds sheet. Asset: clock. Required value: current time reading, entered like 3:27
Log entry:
5:43
